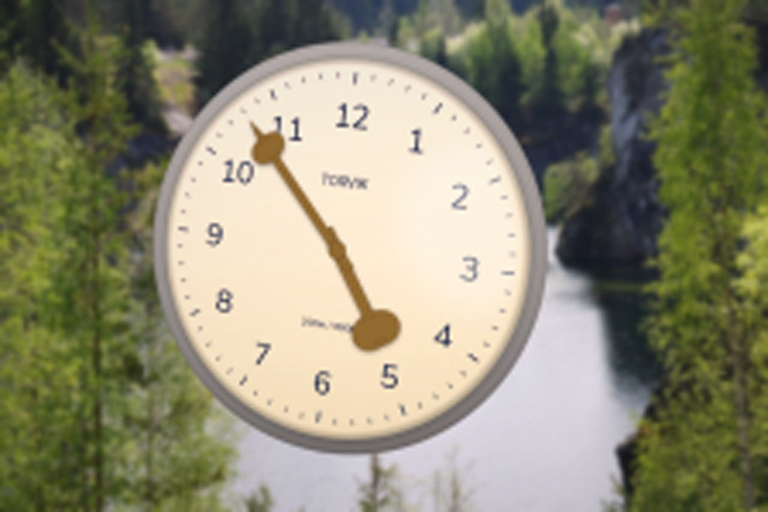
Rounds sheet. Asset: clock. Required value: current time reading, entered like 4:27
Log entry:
4:53
